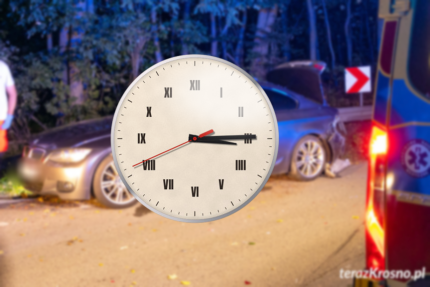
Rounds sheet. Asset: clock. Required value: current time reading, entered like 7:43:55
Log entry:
3:14:41
